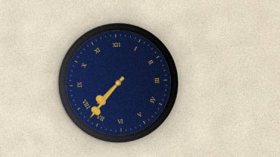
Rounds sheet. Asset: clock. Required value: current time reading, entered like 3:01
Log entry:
7:37
